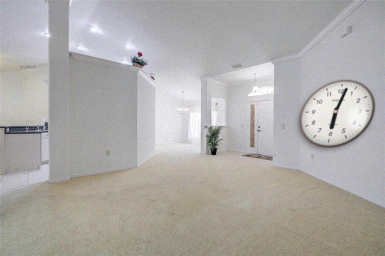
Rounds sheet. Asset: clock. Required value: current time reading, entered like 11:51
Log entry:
6:02
